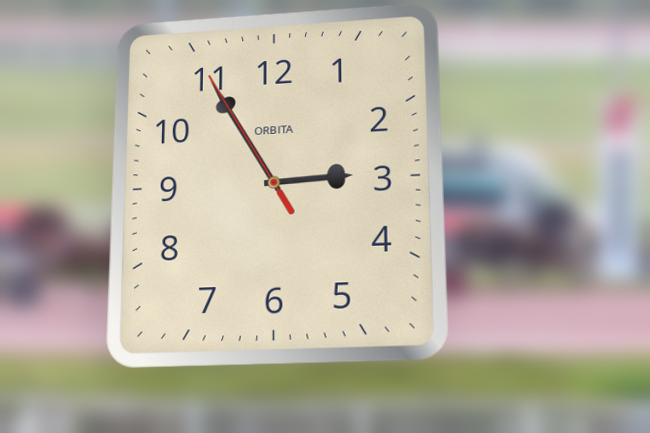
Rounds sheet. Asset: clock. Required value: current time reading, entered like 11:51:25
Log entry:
2:54:55
